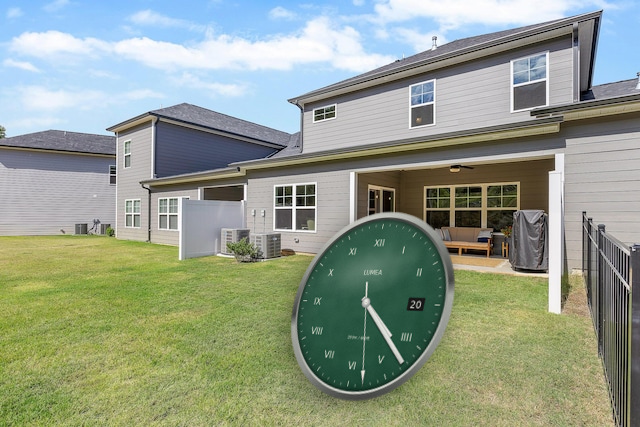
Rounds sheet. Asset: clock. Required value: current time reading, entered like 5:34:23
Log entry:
4:22:28
